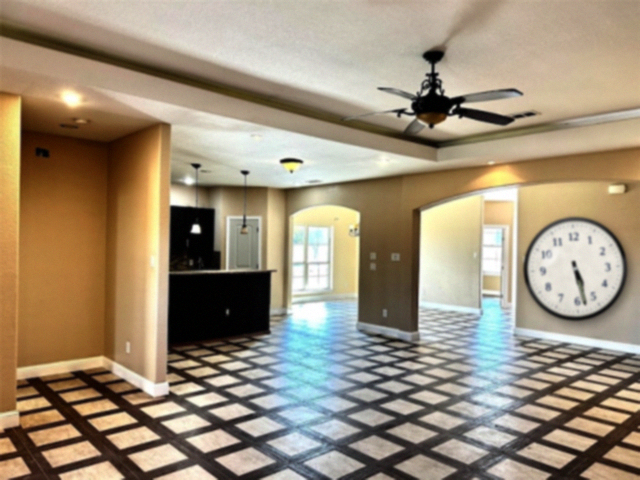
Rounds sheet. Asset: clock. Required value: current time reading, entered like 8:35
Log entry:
5:28
